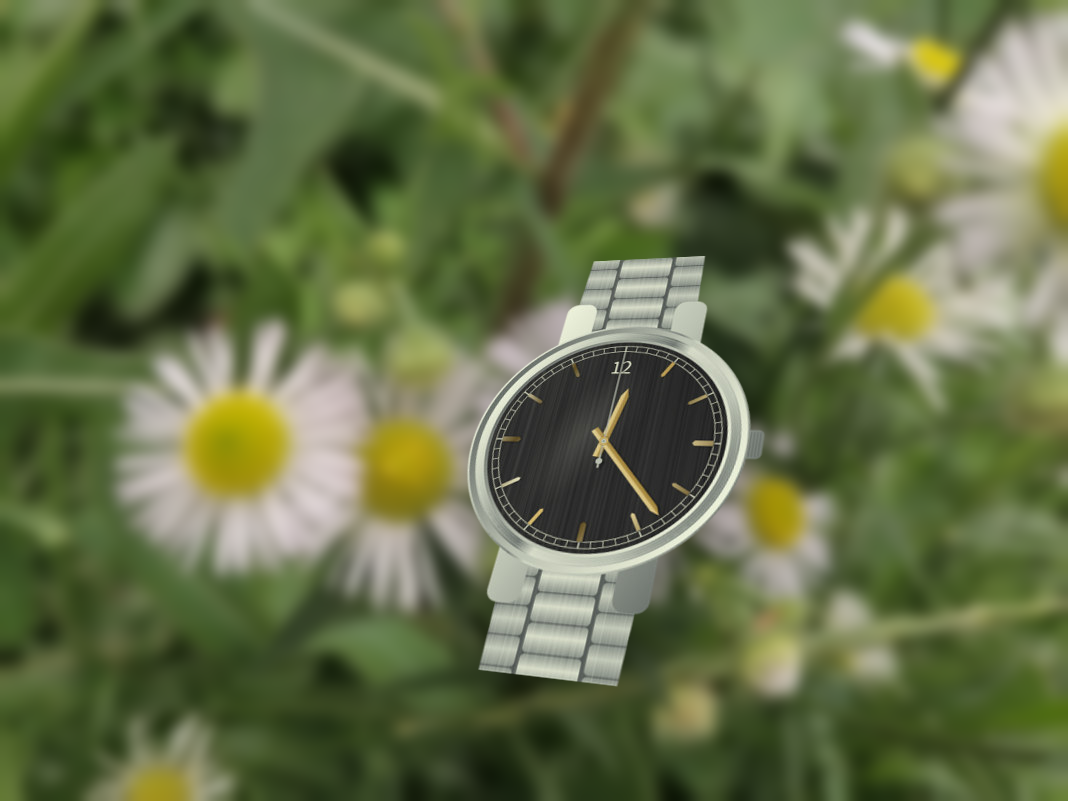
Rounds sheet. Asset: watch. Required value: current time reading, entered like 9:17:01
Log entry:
12:23:00
